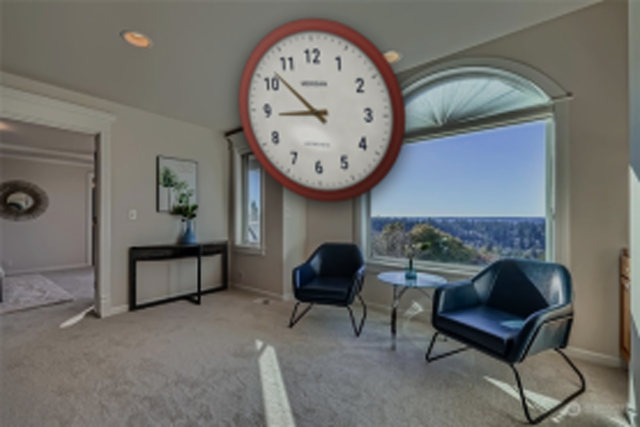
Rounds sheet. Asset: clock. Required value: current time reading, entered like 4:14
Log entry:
8:52
